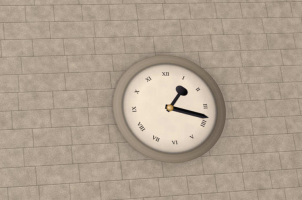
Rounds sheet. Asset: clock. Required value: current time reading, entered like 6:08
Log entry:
1:18
